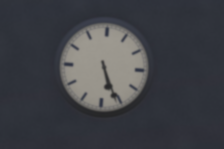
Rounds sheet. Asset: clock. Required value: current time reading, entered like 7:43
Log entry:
5:26
